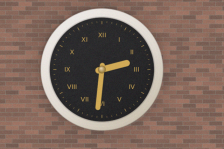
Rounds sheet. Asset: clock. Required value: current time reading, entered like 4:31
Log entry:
2:31
